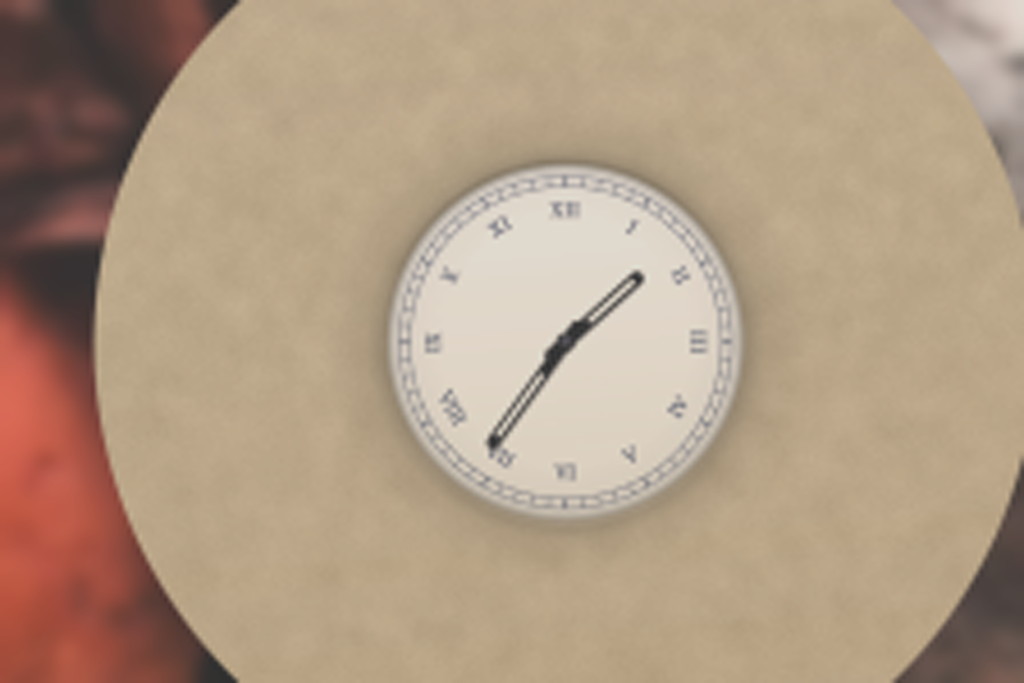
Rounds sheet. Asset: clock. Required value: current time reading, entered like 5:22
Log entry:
1:36
